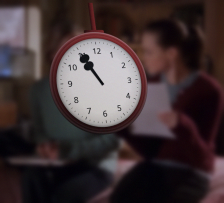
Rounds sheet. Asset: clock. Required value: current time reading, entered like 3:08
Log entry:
10:55
